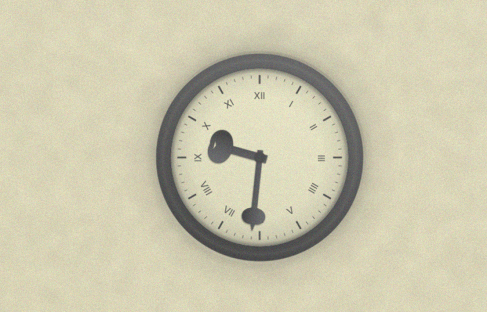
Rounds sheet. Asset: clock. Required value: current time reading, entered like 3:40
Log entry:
9:31
